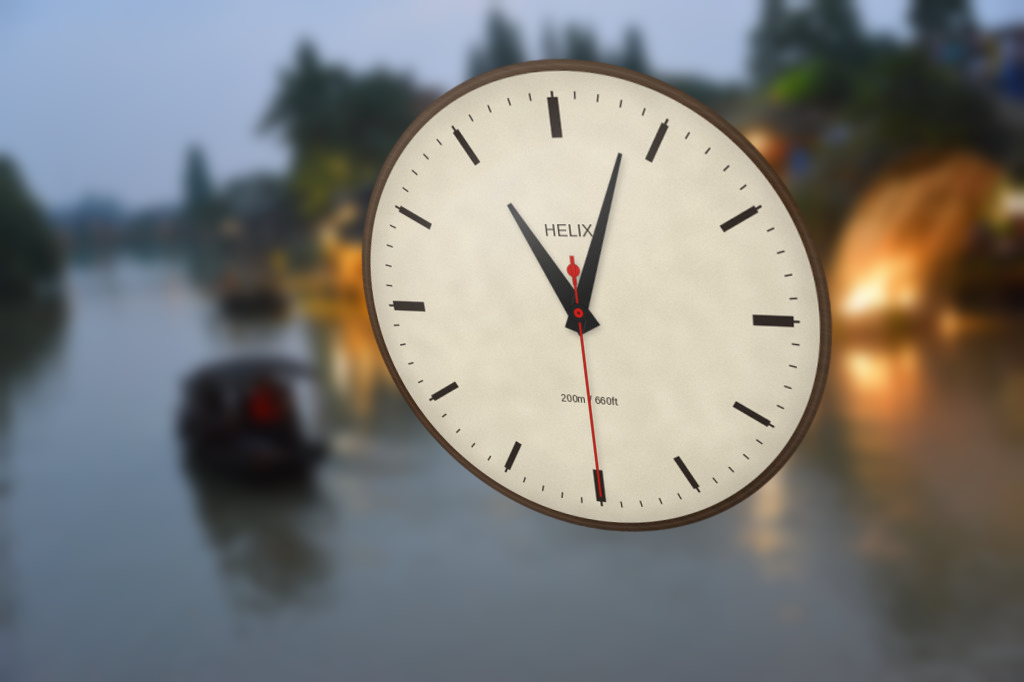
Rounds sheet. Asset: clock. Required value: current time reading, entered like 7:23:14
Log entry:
11:03:30
